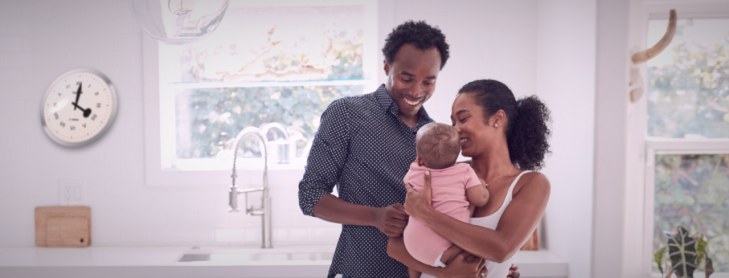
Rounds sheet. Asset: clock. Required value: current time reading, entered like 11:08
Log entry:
4:01
